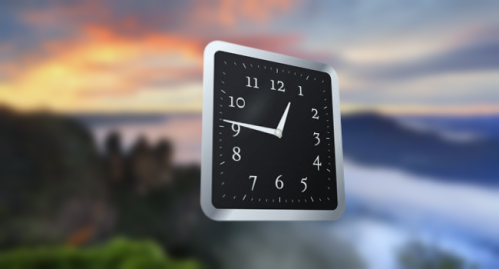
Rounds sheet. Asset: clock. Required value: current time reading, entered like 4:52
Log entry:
12:46
